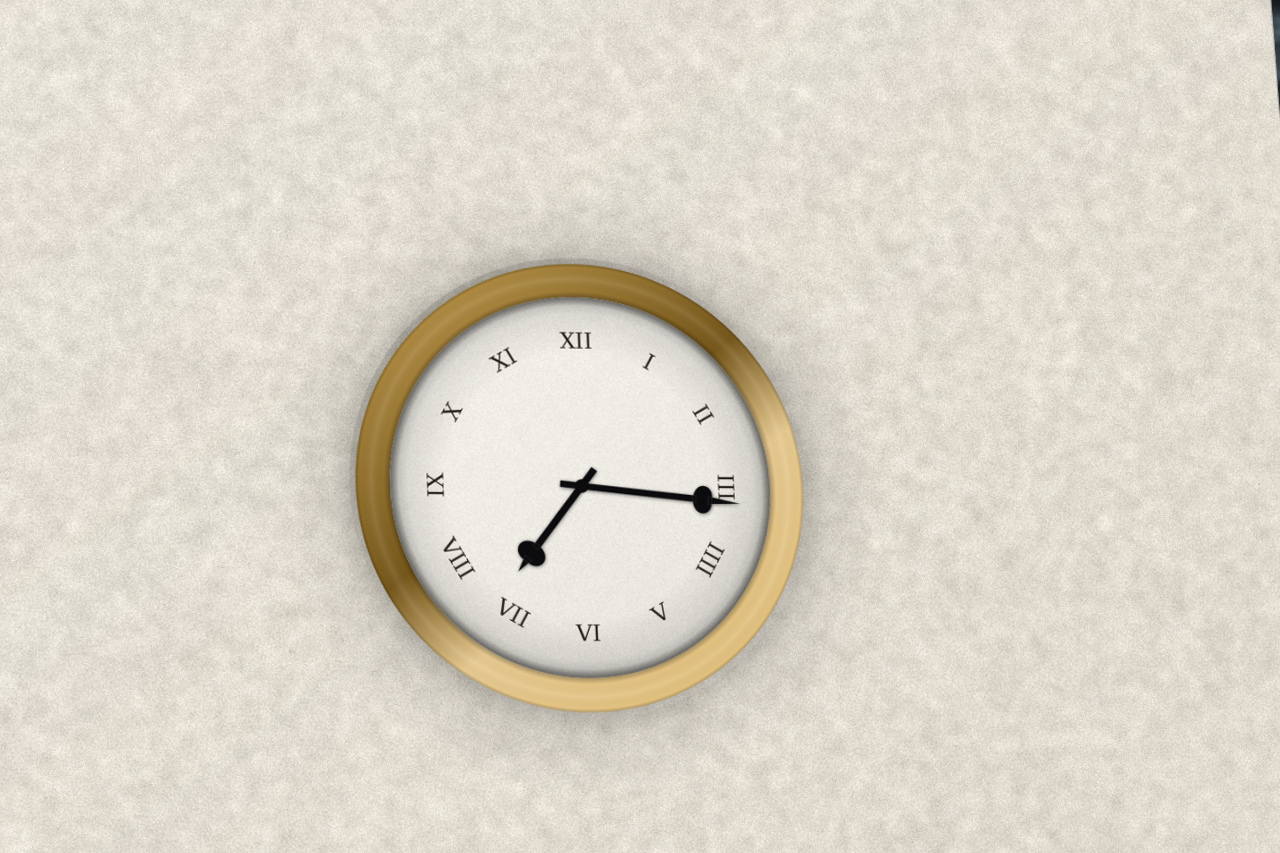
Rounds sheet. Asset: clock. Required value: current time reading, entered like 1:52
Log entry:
7:16
